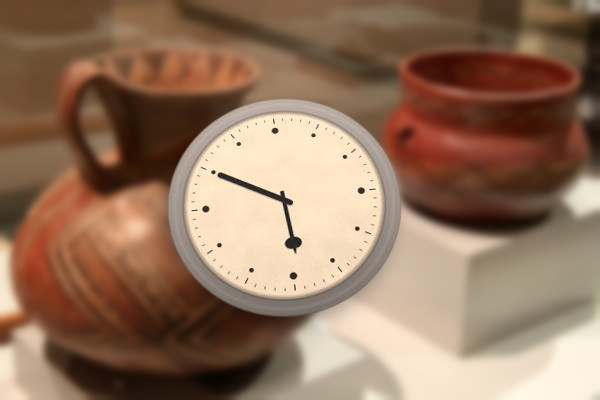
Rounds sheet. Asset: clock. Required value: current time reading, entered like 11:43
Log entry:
5:50
